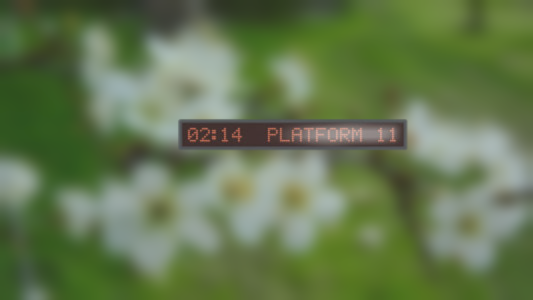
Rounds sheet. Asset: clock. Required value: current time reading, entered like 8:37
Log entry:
2:14
